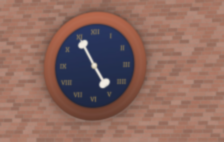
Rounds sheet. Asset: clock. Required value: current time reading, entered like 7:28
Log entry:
4:55
